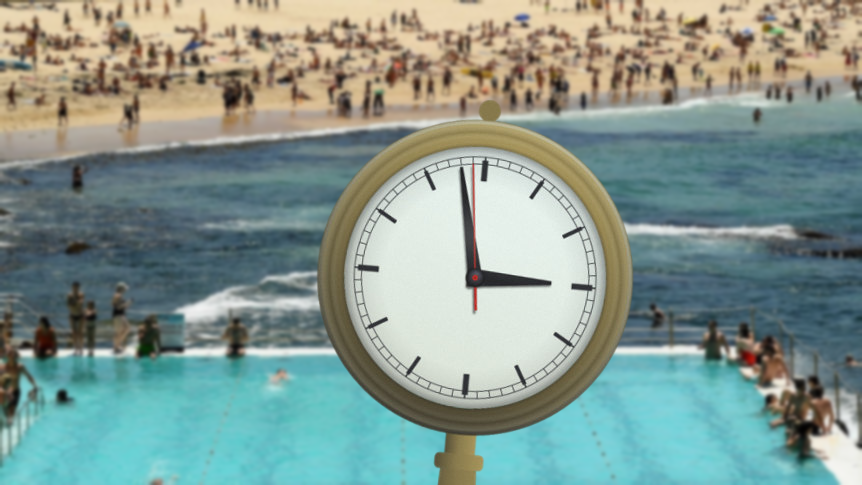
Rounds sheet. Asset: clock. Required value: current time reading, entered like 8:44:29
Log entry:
2:57:59
